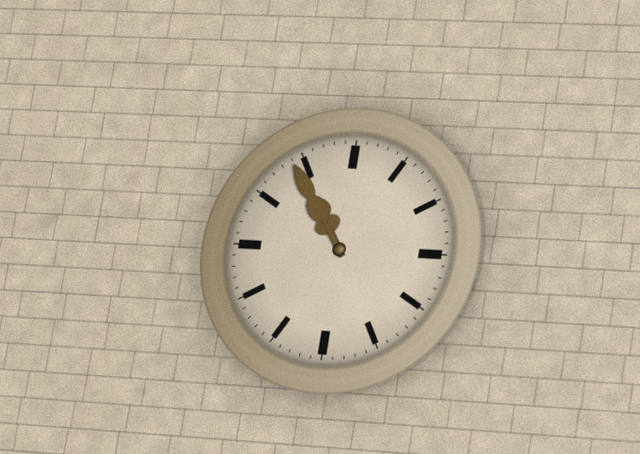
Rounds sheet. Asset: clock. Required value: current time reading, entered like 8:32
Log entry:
10:54
